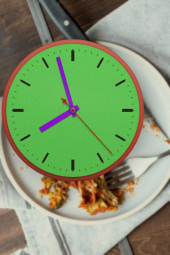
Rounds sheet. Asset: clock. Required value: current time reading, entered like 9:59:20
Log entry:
7:57:23
